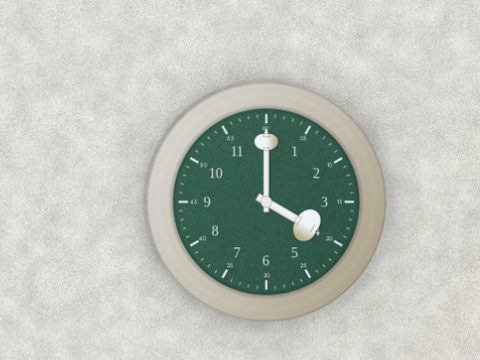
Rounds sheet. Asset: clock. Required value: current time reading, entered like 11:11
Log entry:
4:00
